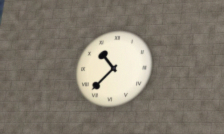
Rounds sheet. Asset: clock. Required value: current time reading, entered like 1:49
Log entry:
10:37
